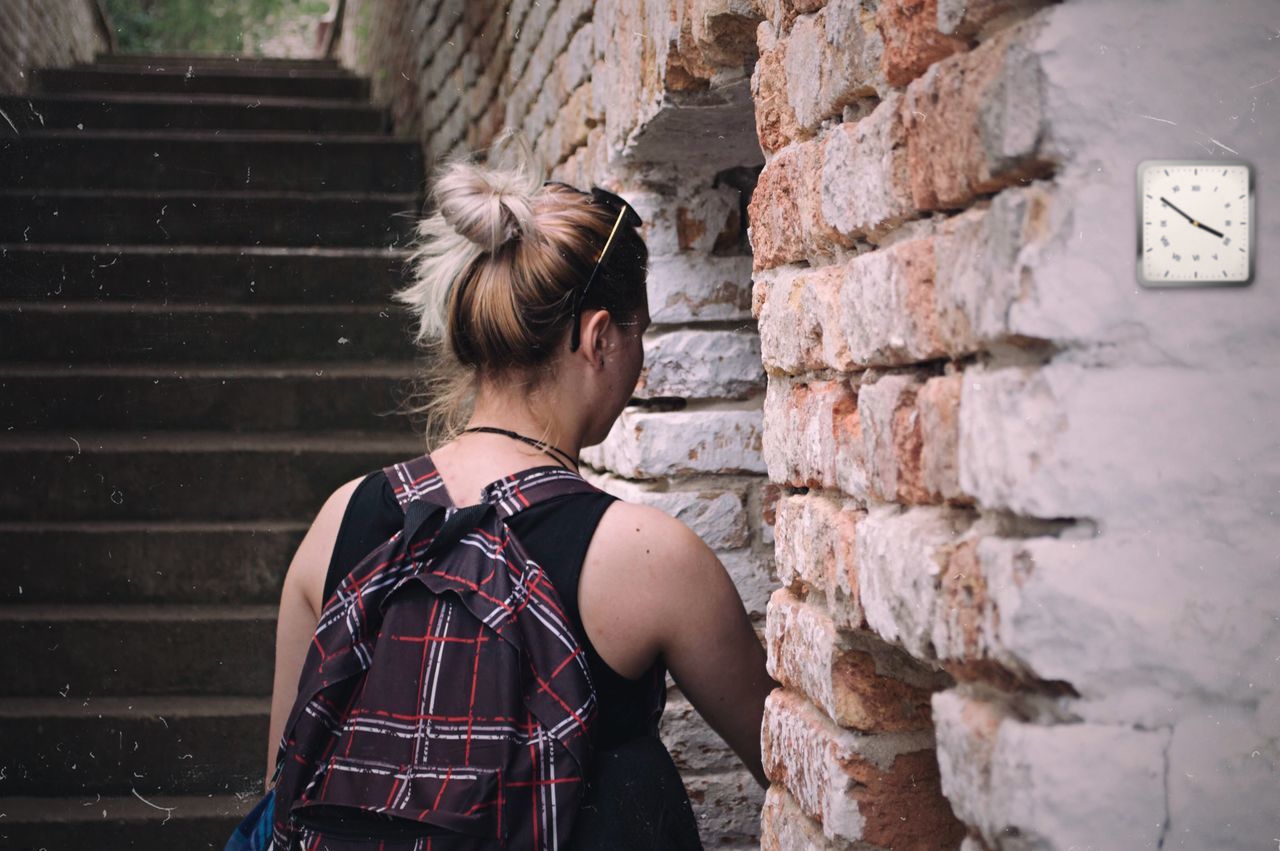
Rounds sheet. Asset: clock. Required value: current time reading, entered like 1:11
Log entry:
3:51
